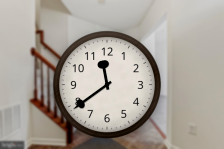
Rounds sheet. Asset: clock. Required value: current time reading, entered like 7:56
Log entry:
11:39
